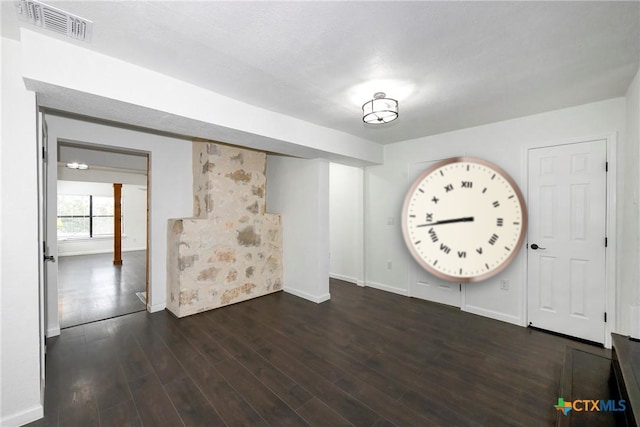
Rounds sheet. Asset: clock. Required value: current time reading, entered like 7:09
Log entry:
8:43
